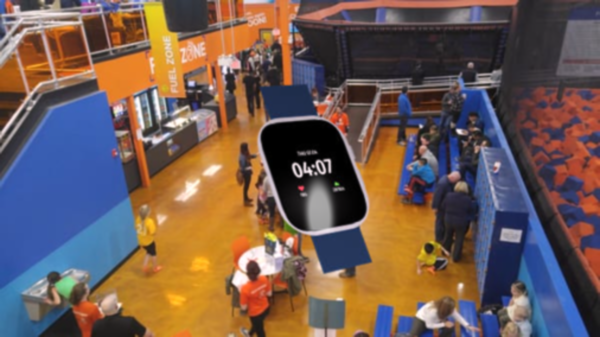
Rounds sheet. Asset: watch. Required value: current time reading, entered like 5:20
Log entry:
4:07
